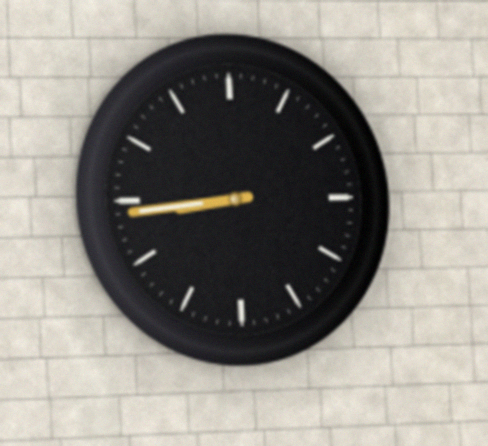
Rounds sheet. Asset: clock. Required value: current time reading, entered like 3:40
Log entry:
8:44
